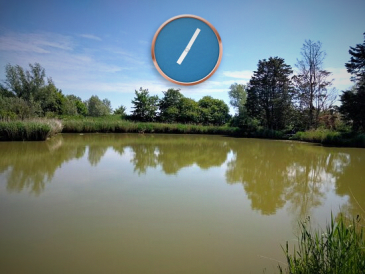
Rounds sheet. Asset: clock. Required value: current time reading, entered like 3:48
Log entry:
7:05
